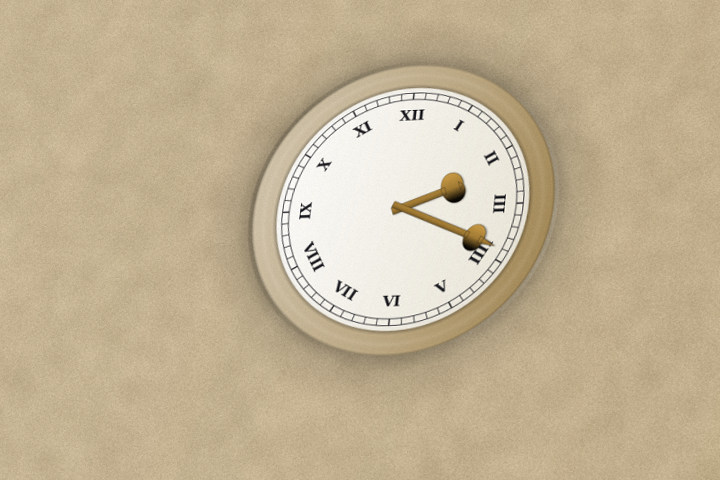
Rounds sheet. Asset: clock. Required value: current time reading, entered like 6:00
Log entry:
2:19
